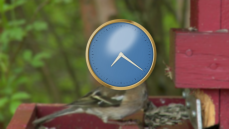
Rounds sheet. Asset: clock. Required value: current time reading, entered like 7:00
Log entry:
7:21
